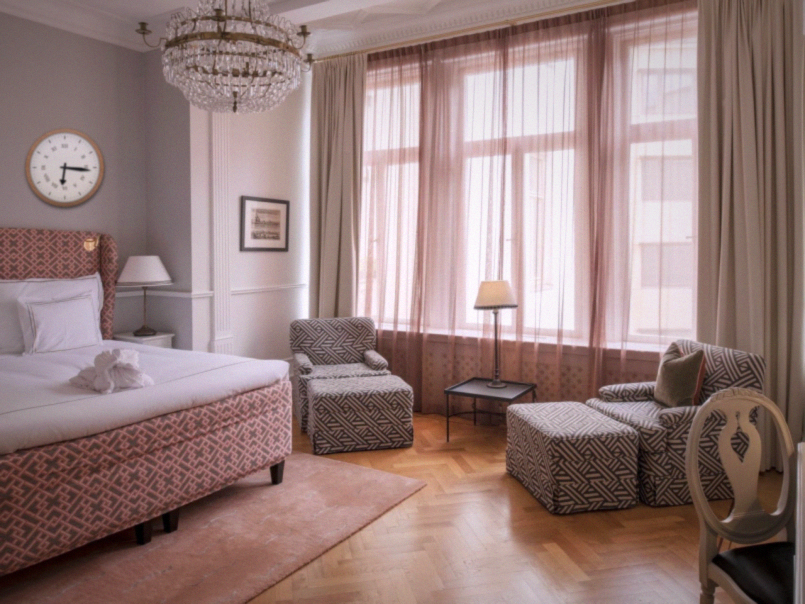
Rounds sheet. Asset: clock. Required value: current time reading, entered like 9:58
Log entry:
6:16
